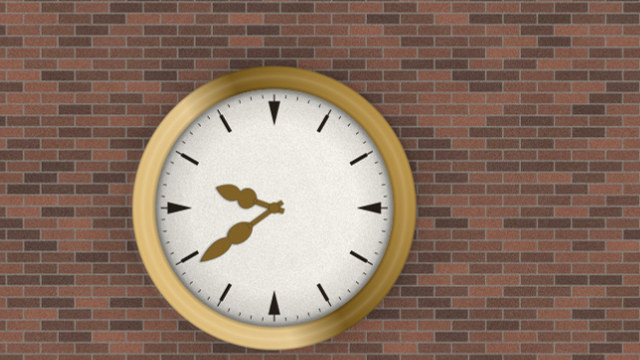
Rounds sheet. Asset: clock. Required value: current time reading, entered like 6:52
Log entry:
9:39
